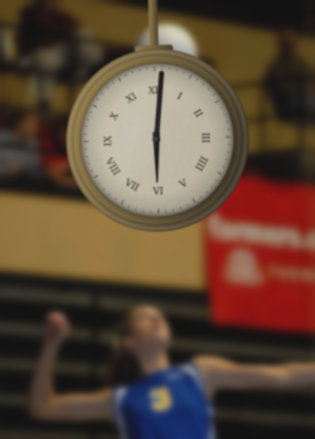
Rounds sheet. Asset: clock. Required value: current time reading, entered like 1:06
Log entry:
6:01
